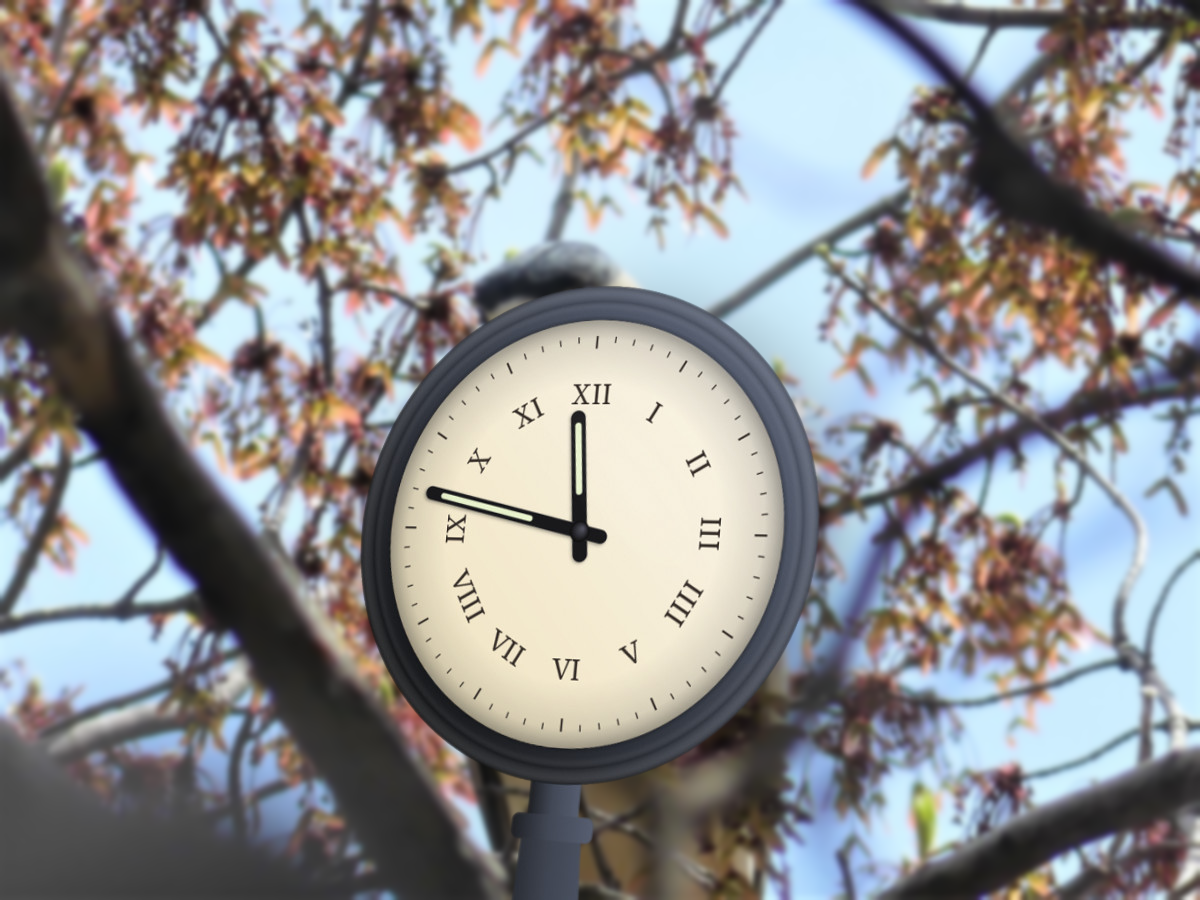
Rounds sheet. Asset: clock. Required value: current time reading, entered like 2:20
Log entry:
11:47
